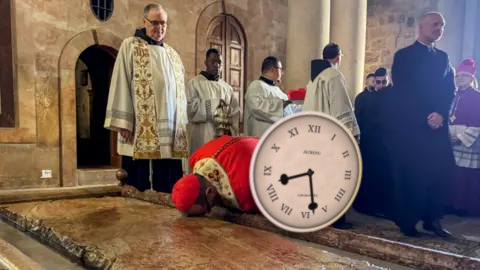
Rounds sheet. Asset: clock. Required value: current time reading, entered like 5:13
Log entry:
8:28
